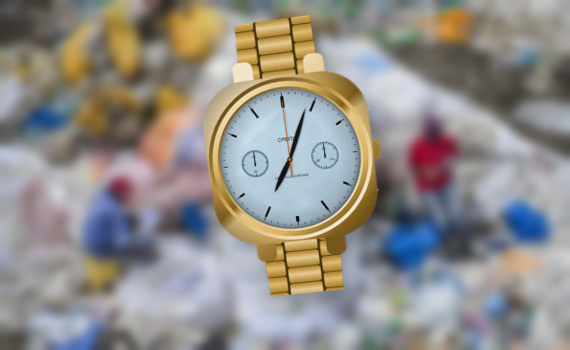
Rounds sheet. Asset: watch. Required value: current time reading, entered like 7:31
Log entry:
7:04
